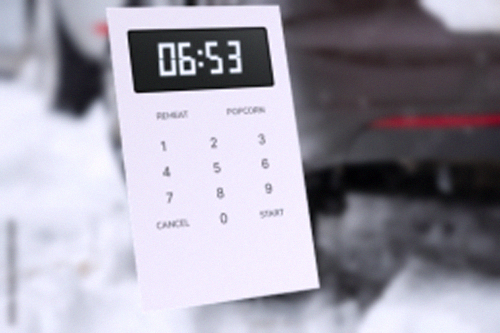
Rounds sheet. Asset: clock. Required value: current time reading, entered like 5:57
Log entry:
6:53
